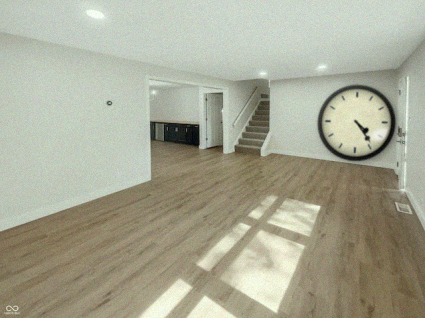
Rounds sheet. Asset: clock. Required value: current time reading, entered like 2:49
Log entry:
4:24
